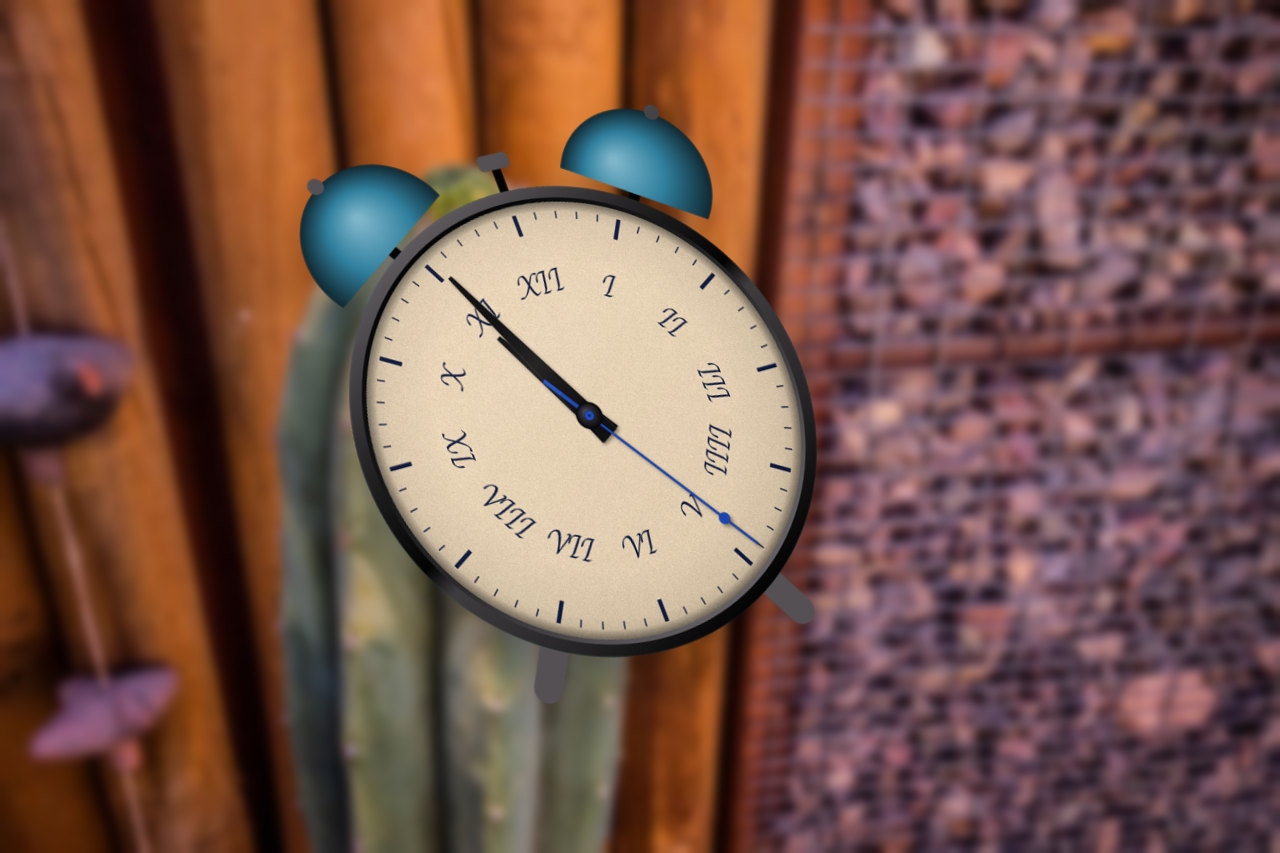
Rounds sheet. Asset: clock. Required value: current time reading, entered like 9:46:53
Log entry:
10:55:24
